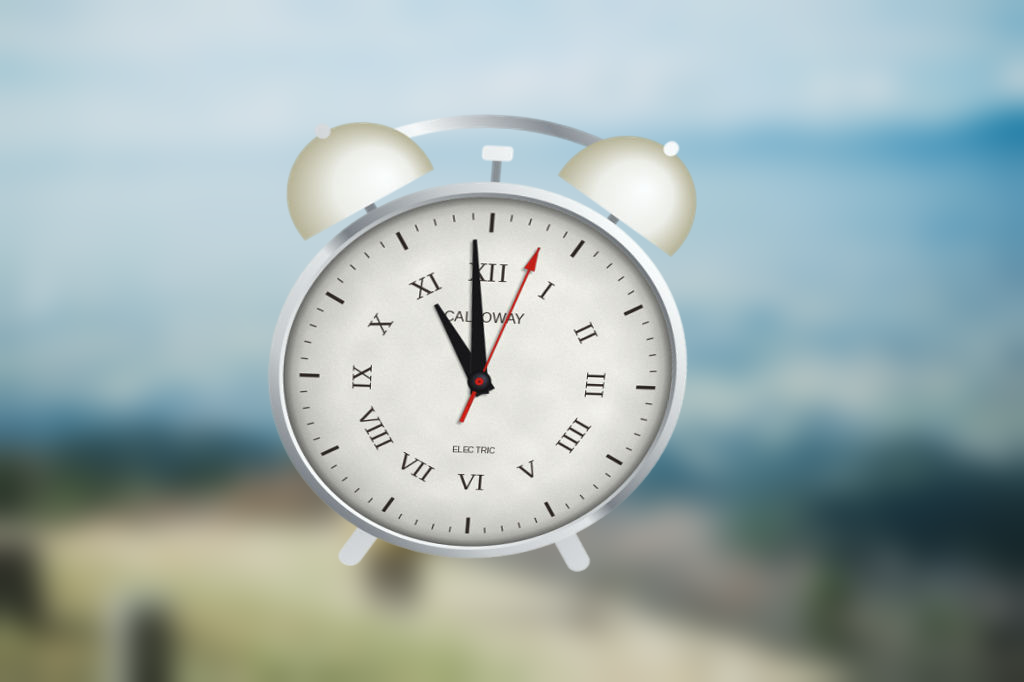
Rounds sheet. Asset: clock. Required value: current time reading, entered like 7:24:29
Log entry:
10:59:03
